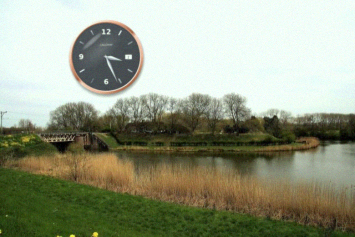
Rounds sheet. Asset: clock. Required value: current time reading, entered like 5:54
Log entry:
3:26
